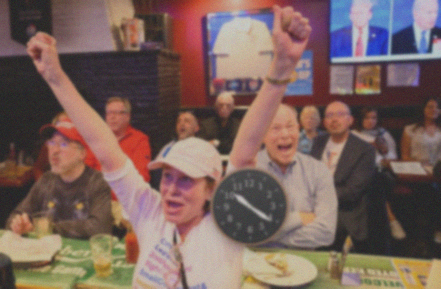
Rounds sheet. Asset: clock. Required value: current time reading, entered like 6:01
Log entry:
10:21
